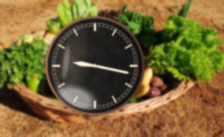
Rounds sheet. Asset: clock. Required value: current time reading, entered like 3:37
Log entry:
9:17
